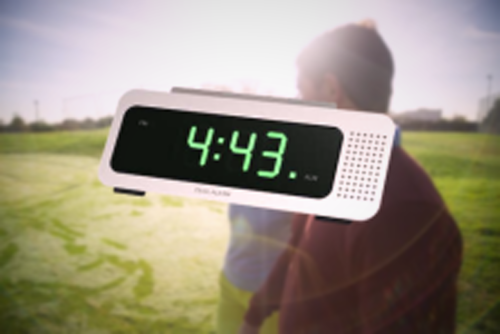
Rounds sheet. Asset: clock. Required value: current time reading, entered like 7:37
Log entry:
4:43
